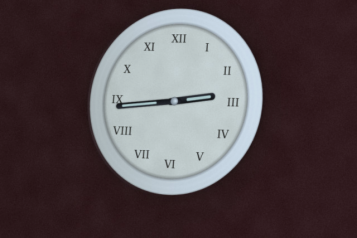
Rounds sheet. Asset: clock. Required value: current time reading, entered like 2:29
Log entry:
2:44
